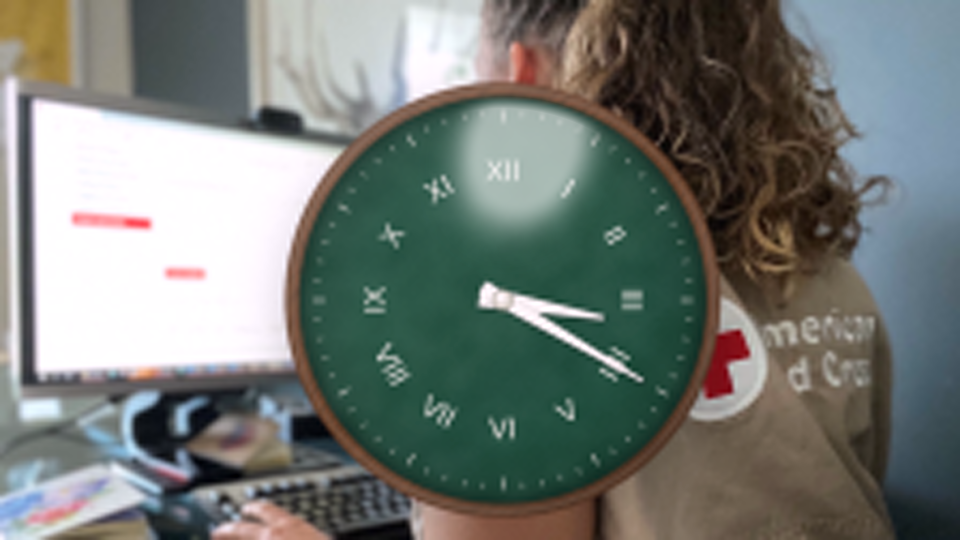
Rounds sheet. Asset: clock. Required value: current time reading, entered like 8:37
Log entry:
3:20
